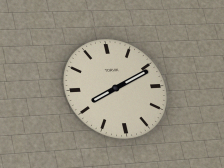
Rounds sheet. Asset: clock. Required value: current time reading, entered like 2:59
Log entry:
8:11
